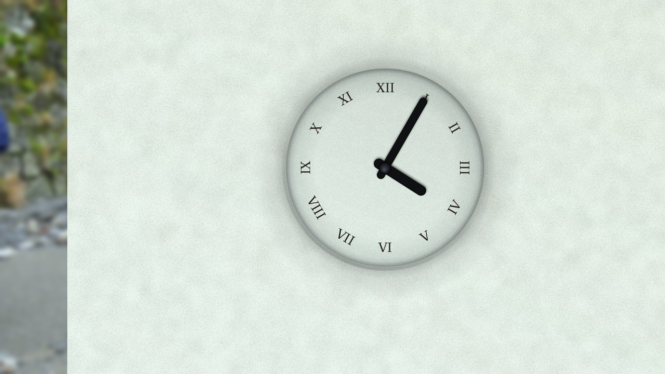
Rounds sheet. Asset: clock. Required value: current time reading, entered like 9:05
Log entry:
4:05
